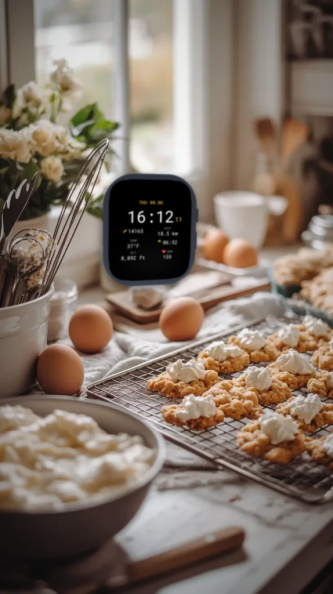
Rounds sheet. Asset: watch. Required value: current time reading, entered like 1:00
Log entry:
16:12
